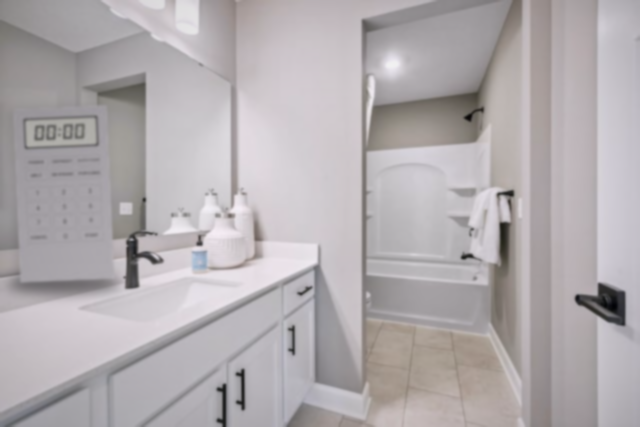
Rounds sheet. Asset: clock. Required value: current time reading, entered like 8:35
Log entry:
0:00
